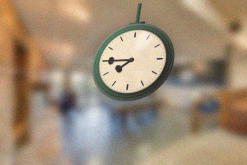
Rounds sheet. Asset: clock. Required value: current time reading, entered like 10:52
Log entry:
7:45
